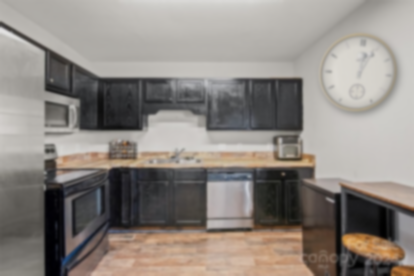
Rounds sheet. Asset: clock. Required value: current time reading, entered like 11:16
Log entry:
12:04
